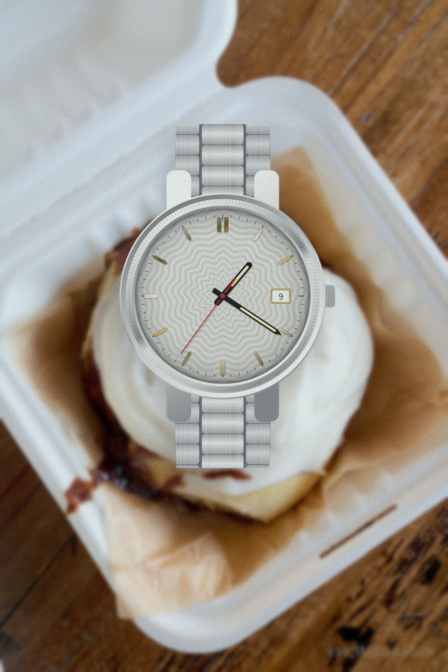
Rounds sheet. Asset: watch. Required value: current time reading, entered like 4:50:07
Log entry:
1:20:36
